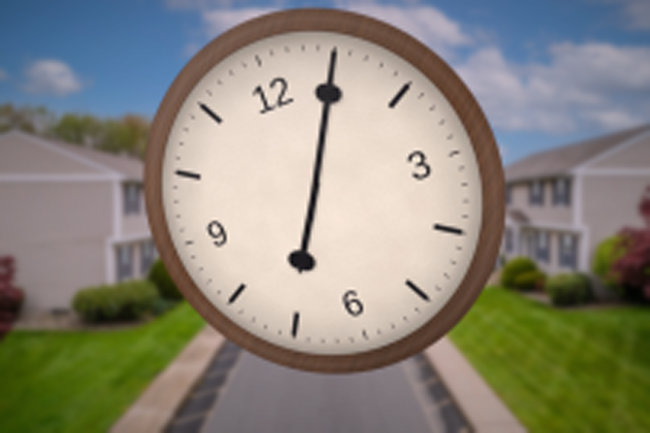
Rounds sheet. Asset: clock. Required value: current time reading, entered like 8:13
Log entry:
7:05
